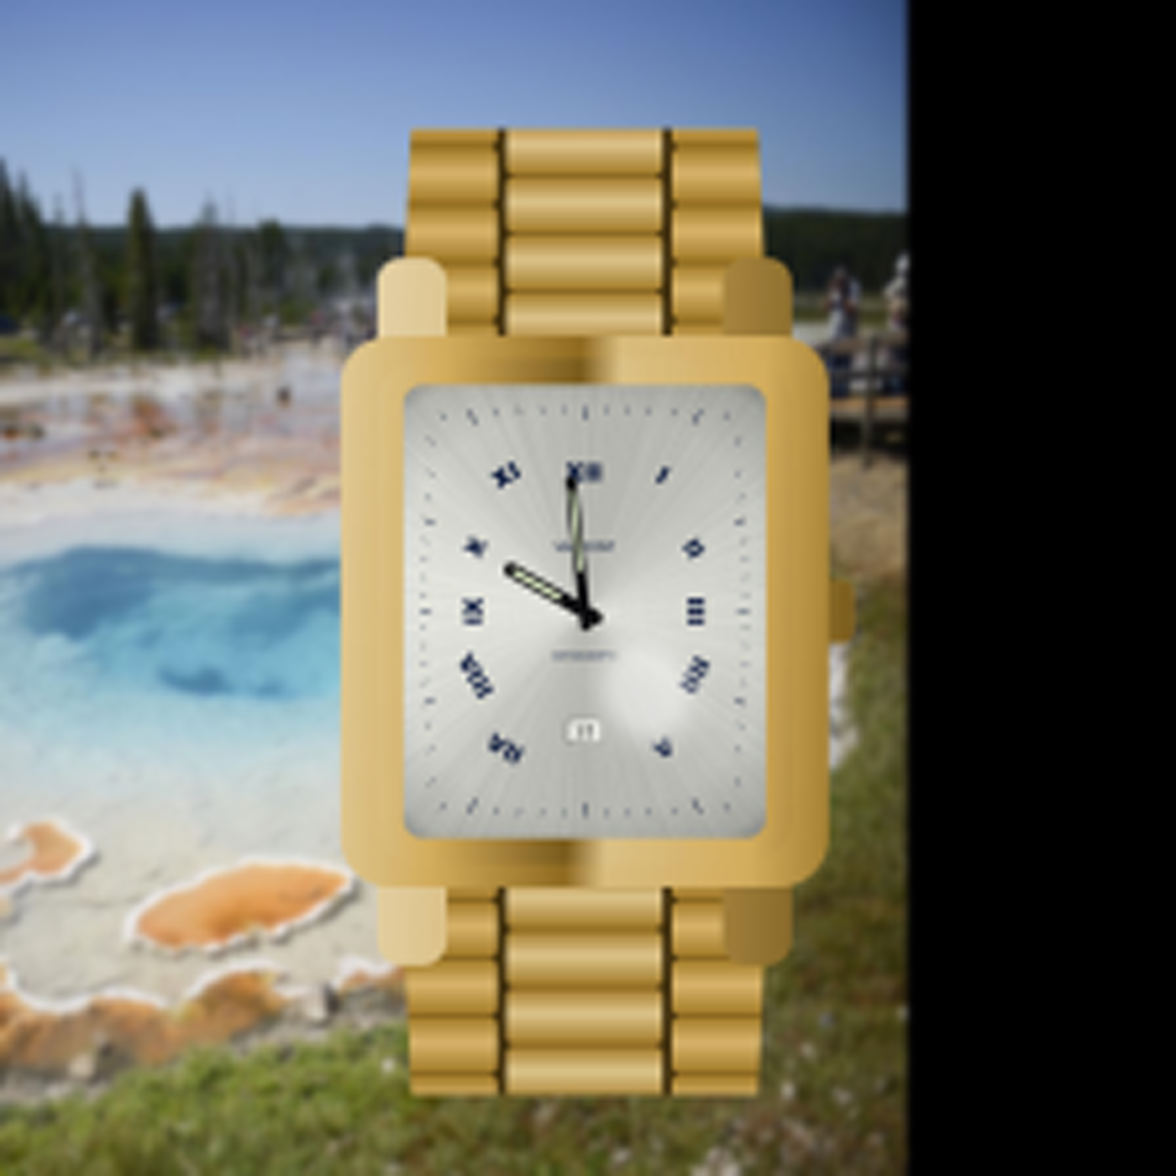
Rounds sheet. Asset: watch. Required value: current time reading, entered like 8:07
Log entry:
9:59
